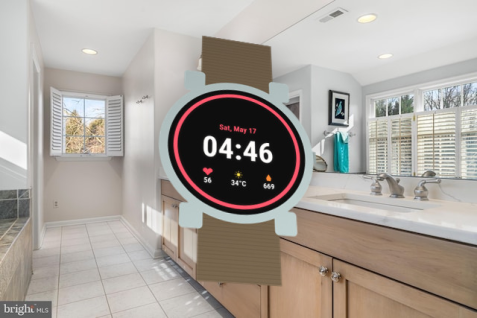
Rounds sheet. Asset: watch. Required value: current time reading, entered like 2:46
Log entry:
4:46
